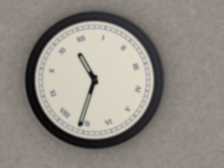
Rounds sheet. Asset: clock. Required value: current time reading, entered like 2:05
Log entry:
11:36
